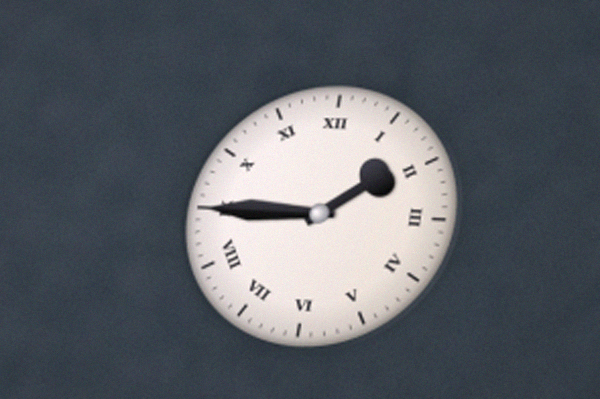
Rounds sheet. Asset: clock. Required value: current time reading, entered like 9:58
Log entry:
1:45
